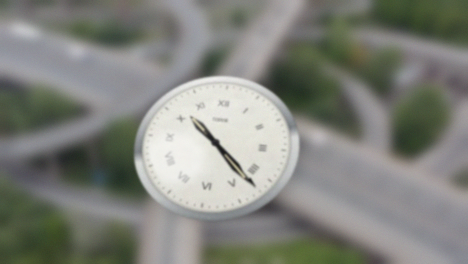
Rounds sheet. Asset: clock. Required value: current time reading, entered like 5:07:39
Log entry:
10:22:22
